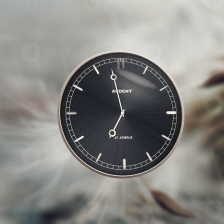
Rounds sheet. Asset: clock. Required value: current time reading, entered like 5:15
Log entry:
6:58
